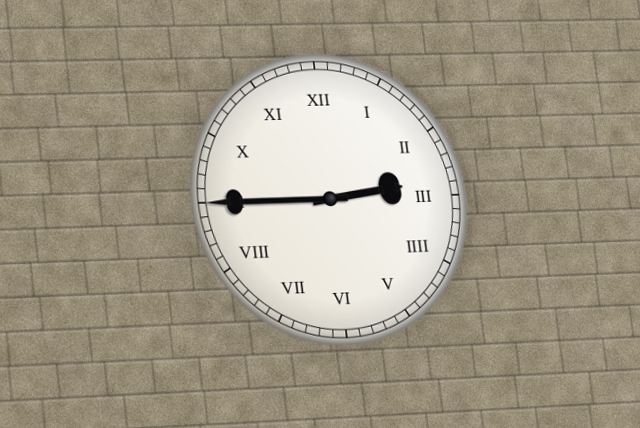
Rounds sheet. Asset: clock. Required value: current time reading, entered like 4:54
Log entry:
2:45
